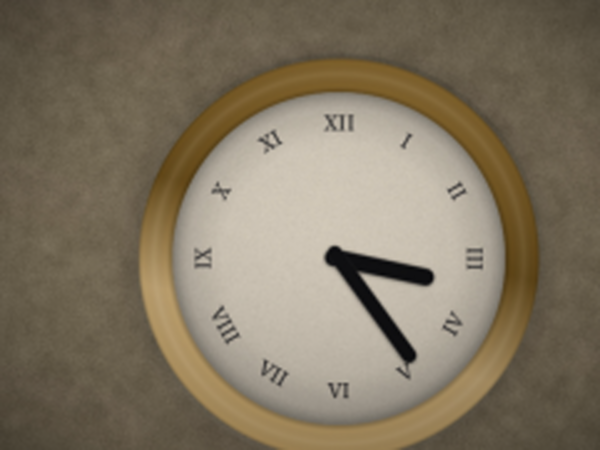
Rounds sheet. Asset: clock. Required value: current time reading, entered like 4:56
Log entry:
3:24
